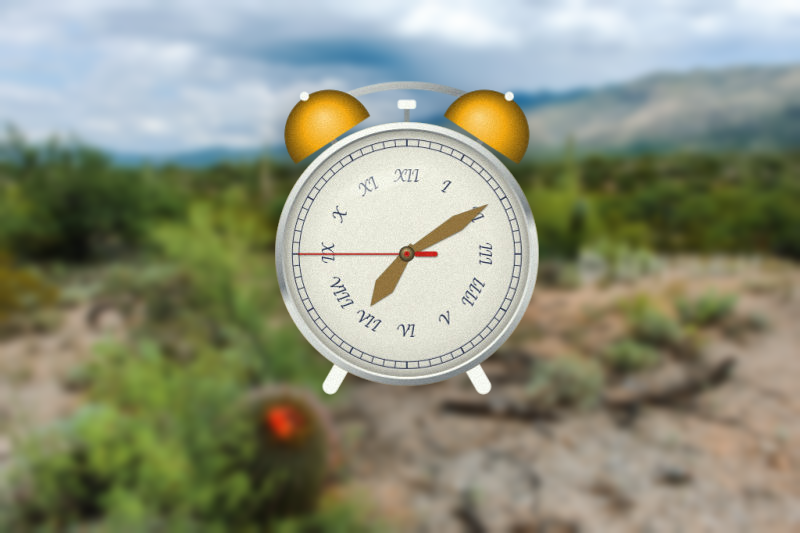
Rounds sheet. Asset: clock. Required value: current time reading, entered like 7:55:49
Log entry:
7:09:45
